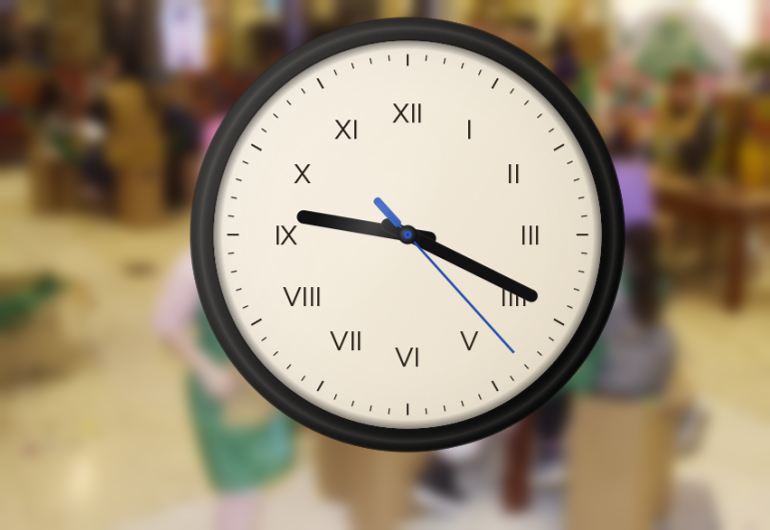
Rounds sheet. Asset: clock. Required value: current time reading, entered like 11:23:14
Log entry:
9:19:23
